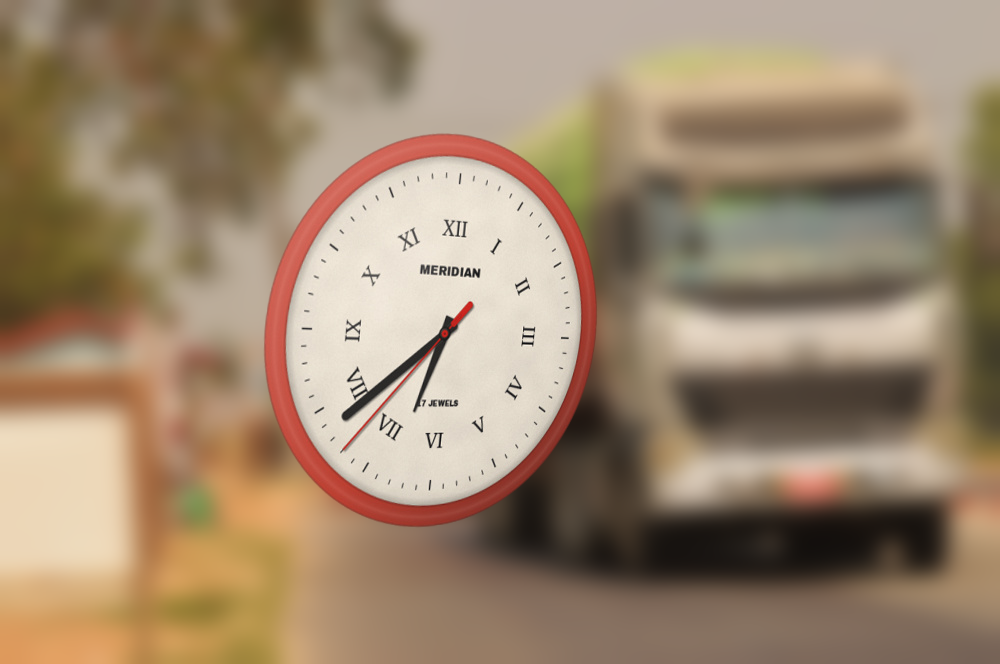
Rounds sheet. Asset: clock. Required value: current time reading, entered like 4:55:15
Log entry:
6:38:37
